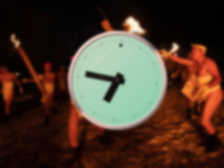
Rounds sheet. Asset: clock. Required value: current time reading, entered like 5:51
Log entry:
6:46
